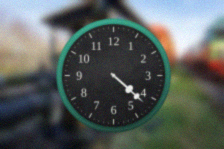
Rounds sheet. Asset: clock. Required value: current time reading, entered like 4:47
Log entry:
4:22
